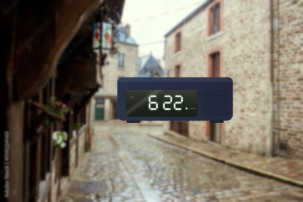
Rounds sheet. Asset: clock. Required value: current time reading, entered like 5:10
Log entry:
6:22
